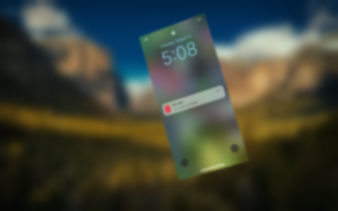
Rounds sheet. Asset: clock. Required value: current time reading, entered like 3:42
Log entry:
5:08
